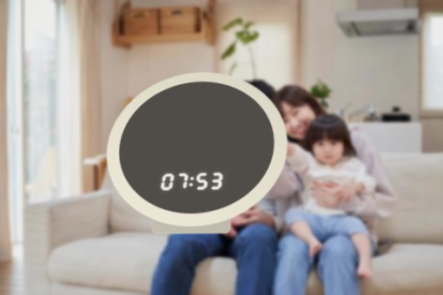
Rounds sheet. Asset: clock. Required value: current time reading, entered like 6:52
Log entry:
7:53
